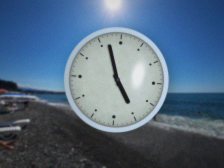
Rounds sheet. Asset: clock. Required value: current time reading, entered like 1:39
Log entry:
4:57
